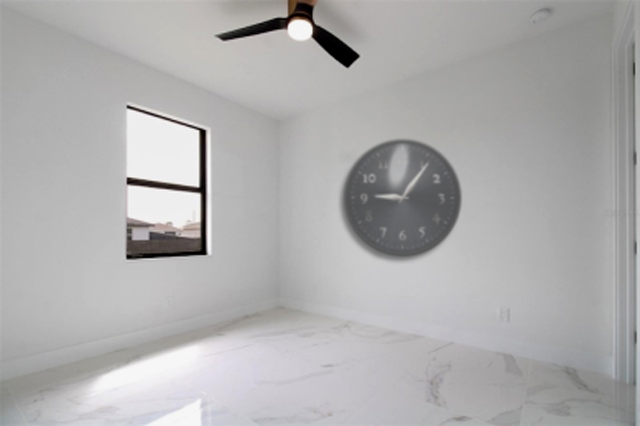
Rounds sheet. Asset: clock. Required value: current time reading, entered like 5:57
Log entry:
9:06
